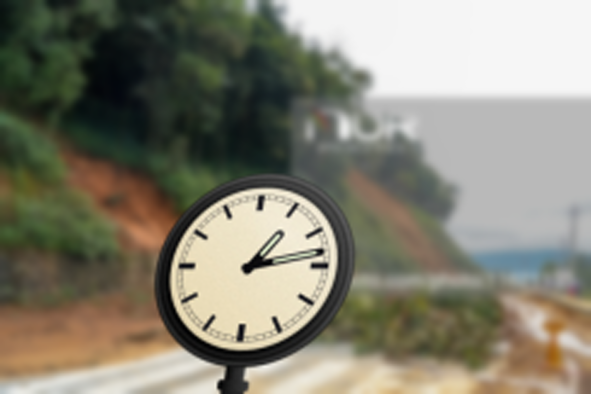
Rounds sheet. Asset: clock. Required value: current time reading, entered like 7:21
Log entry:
1:13
